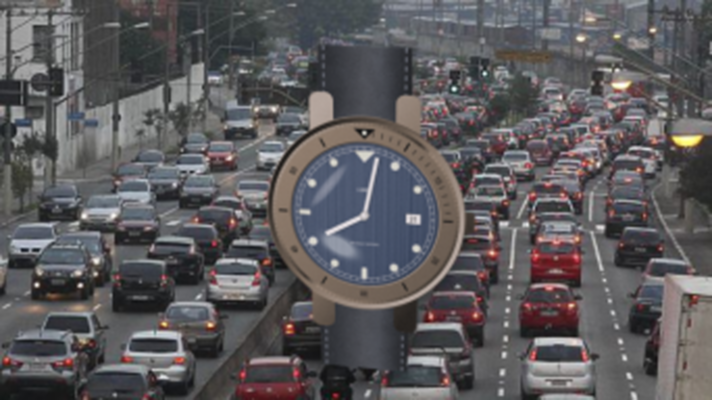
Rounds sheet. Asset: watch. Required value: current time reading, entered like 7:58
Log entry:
8:02
